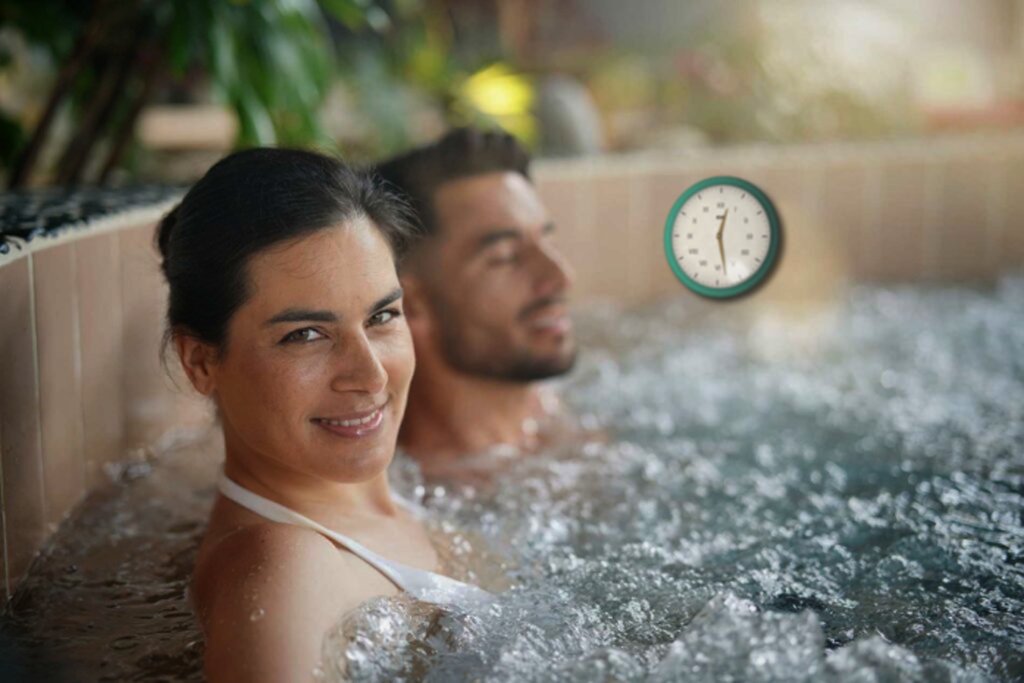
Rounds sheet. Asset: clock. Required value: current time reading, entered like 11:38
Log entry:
12:28
